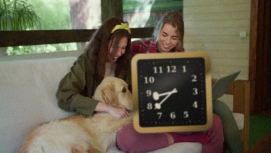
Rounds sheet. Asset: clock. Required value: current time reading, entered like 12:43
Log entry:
8:38
